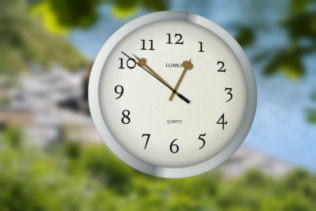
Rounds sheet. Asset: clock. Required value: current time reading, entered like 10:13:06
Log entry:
12:51:51
